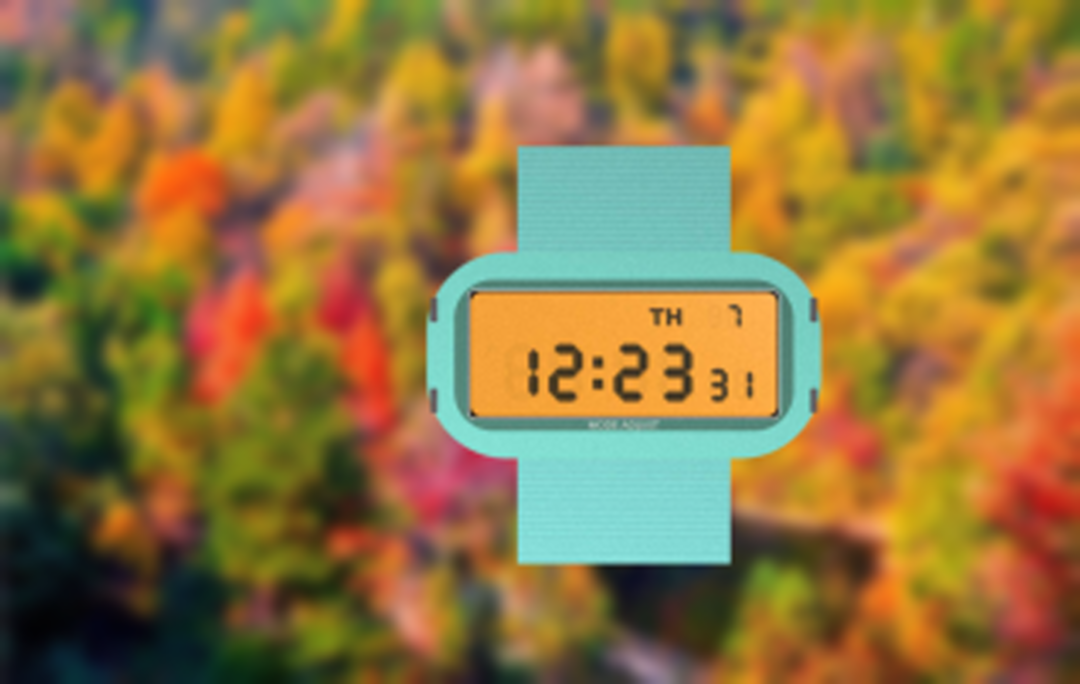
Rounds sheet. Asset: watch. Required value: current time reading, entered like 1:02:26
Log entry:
12:23:31
